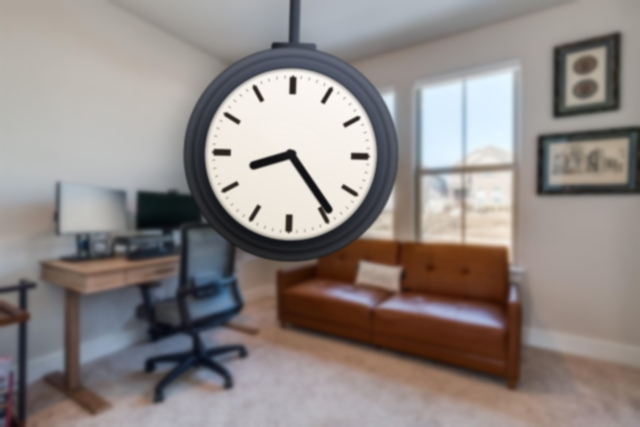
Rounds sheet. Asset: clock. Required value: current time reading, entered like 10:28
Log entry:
8:24
